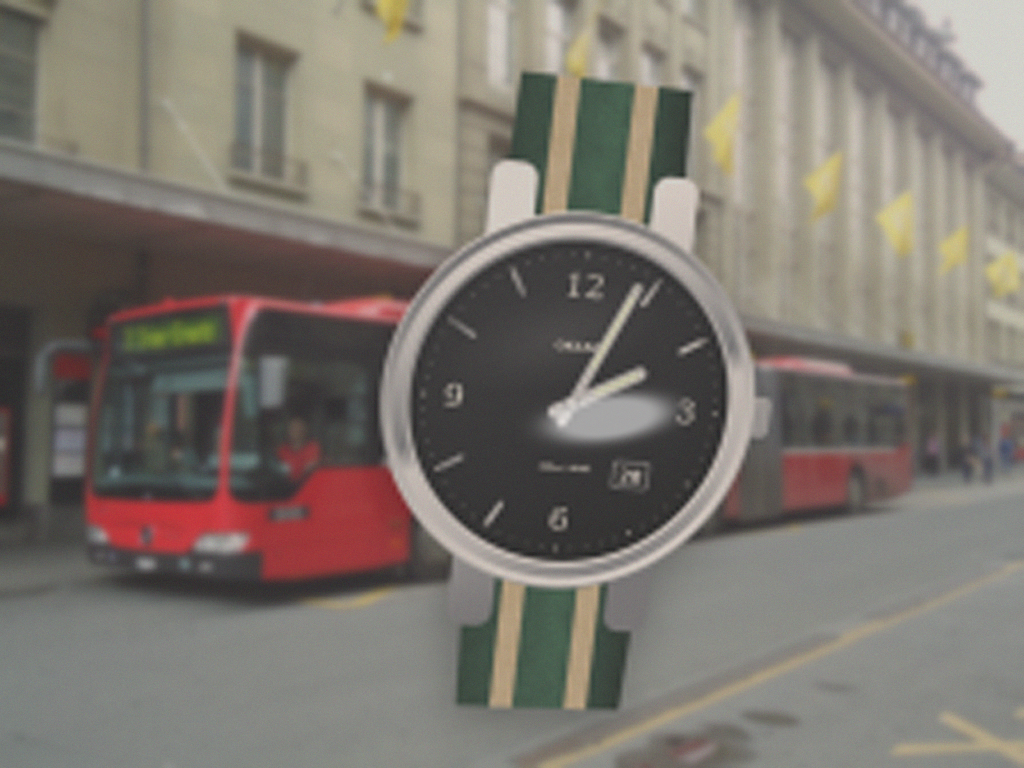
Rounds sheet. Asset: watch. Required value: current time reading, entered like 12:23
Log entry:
2:04
